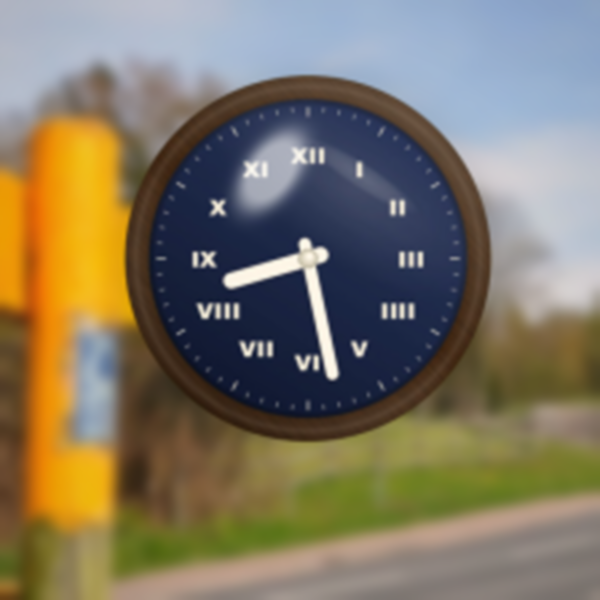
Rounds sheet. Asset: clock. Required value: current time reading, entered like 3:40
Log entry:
8:28
